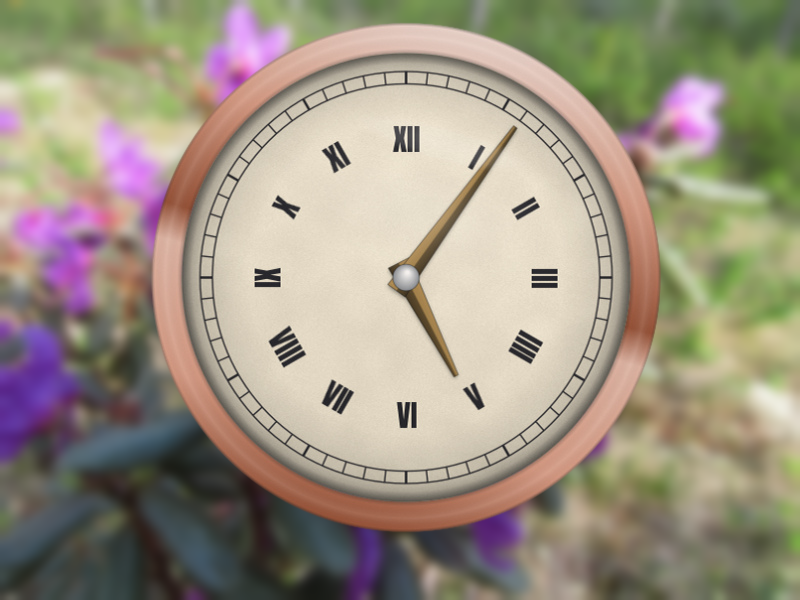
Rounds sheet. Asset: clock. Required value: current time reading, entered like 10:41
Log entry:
5:06
